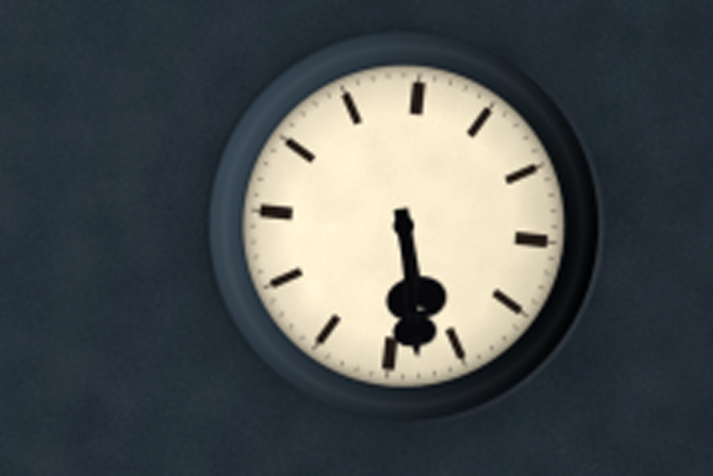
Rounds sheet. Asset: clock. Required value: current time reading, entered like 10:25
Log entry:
5:28
